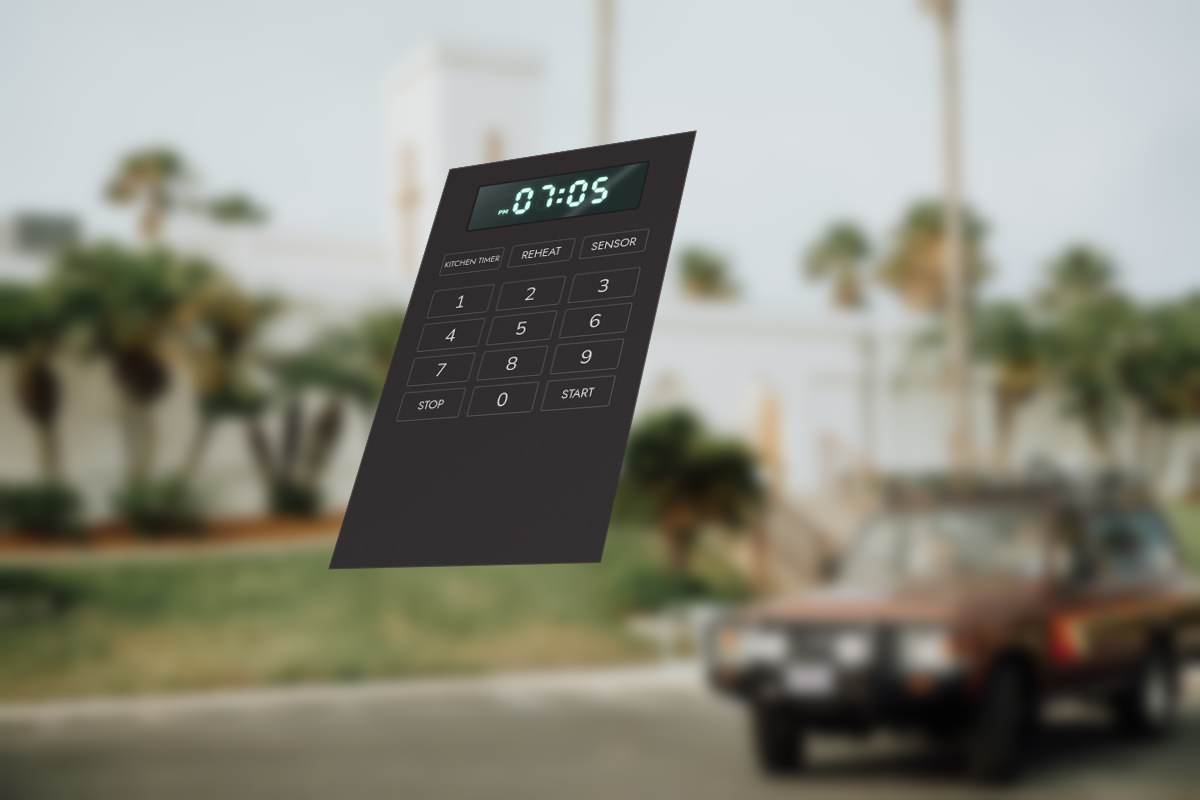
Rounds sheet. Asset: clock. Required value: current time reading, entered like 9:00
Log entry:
7:05
